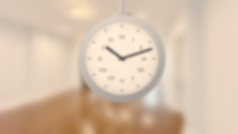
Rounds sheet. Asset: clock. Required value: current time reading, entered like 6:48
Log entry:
10:12
